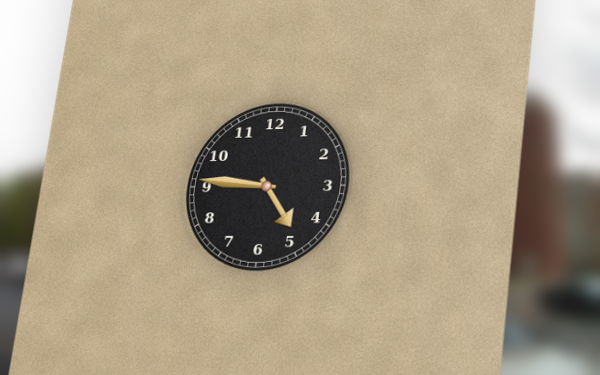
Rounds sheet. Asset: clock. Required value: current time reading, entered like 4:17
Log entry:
4:46
